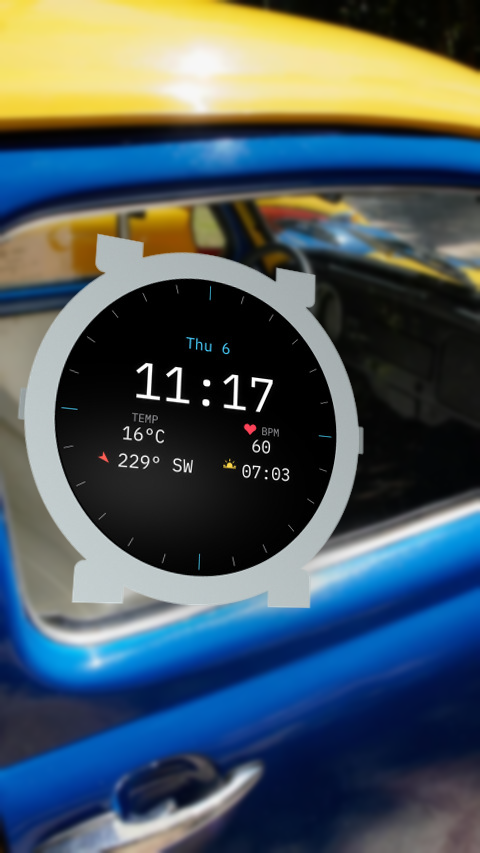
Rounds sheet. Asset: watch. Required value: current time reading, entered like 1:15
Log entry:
11:17
